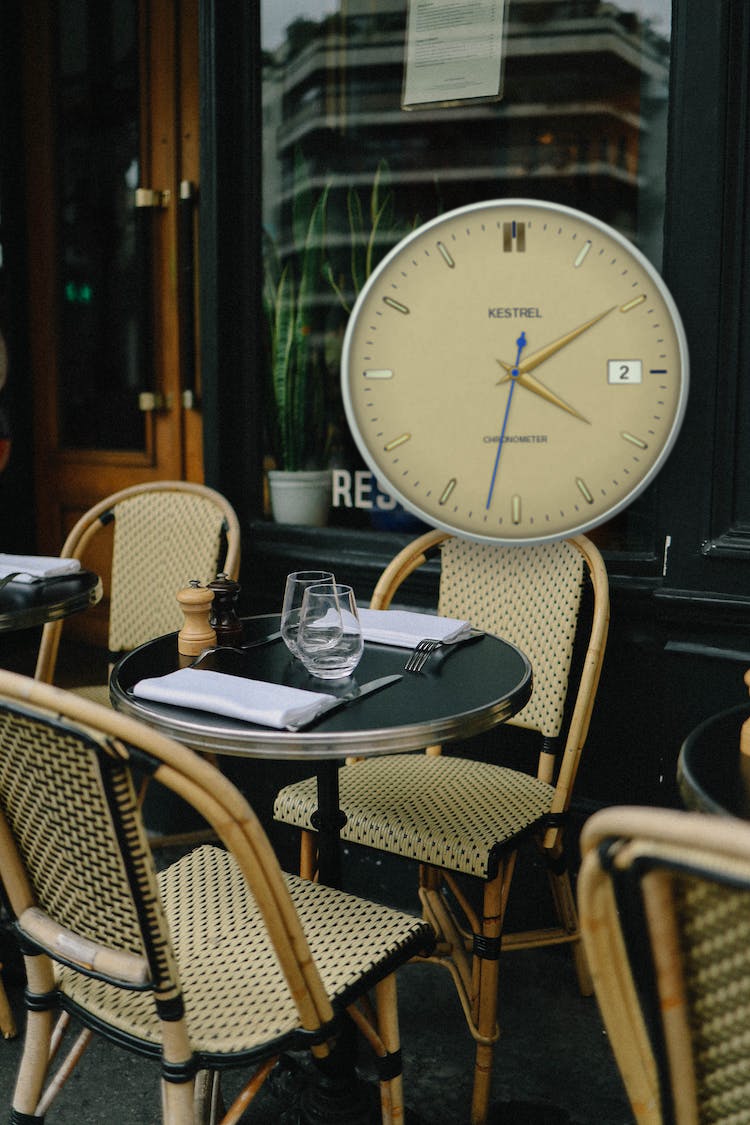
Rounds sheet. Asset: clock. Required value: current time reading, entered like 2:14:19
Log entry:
4:09:32
